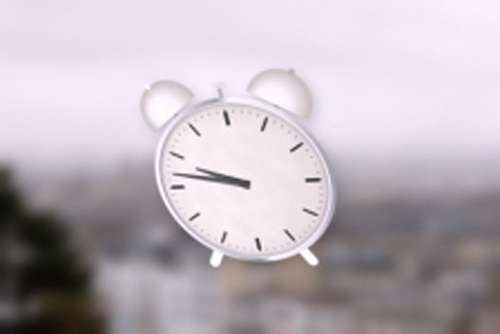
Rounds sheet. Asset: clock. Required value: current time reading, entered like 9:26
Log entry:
9:47
